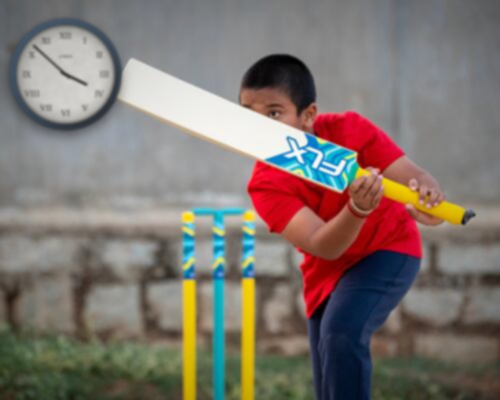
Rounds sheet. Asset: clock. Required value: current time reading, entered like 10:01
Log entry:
3:52
